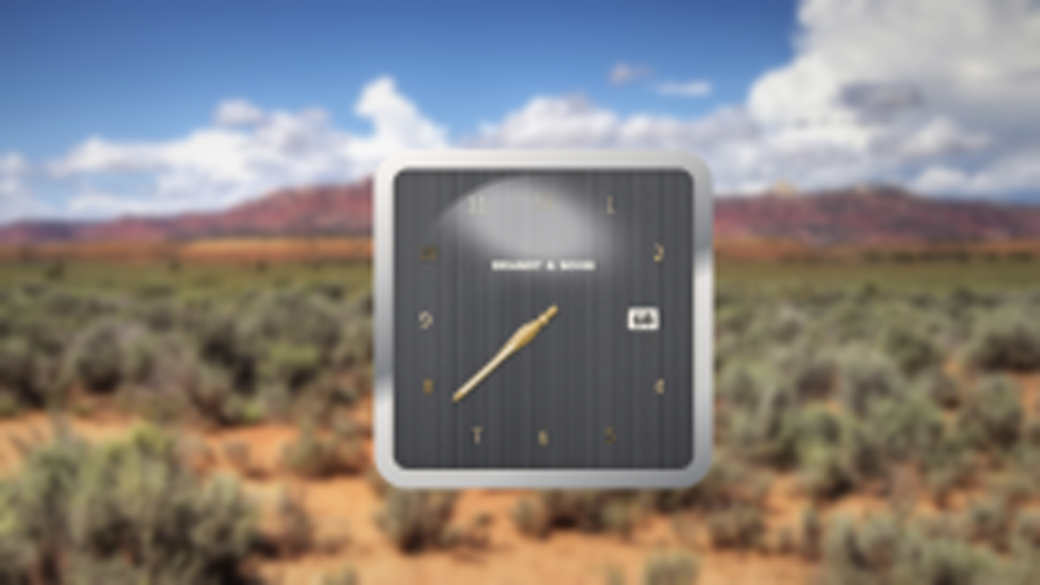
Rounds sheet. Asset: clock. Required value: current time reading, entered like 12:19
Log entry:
7:38
